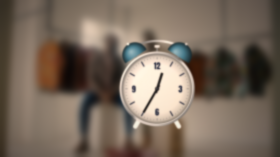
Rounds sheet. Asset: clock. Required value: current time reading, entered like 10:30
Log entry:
12:35
